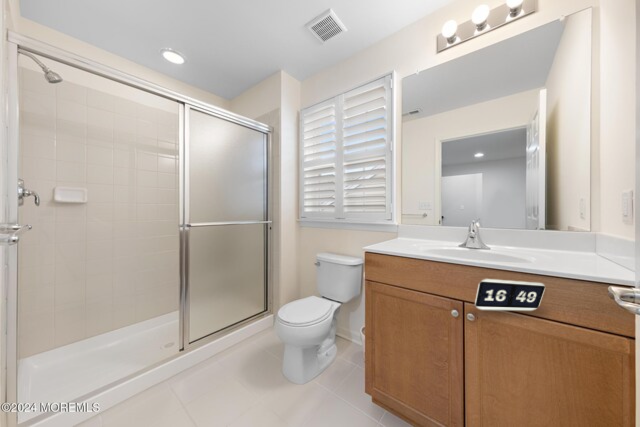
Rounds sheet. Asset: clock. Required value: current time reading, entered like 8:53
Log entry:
16:49
